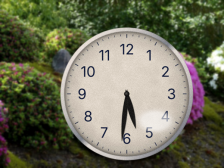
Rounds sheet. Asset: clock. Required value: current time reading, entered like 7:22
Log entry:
5:31
